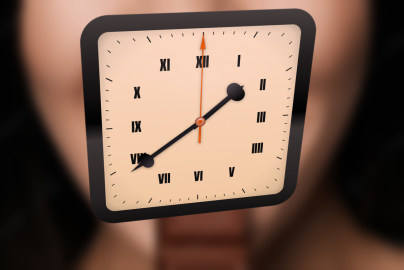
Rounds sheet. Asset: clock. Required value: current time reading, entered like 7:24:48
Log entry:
1:39:00
